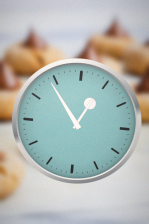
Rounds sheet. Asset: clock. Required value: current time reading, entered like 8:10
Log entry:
12:54
